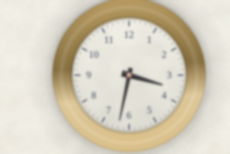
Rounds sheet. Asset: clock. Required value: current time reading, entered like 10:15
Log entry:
3:32
